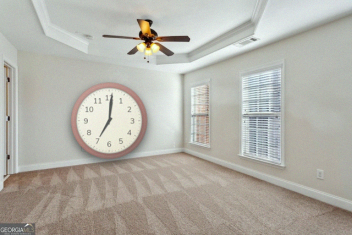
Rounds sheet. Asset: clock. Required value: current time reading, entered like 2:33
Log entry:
7:01
